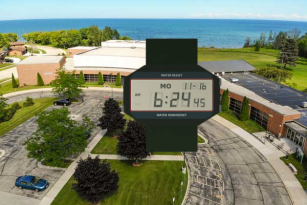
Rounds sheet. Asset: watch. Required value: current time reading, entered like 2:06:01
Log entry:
6:24:45
